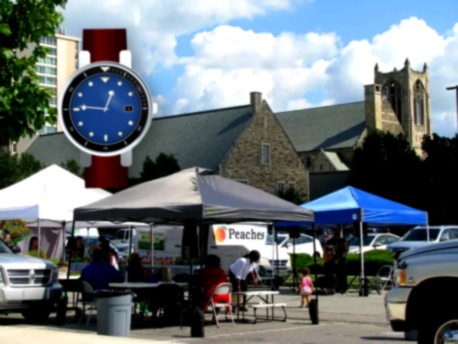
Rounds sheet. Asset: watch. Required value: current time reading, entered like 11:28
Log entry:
12:46
